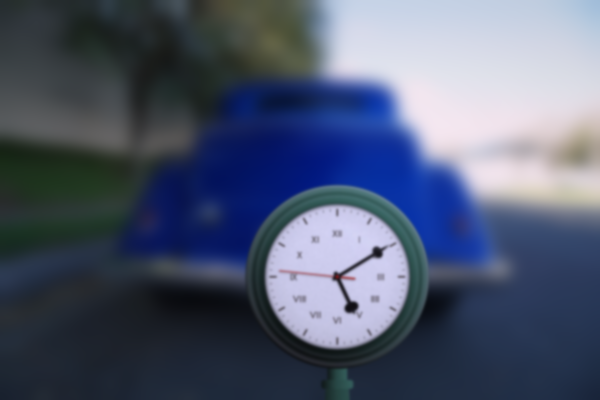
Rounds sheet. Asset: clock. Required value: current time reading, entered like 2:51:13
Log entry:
5:09:46
